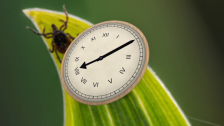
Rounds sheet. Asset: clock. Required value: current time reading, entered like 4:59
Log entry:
8:10
